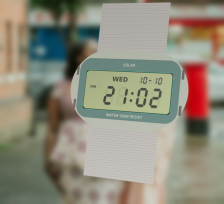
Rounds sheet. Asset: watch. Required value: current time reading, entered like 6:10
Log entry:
21:02
